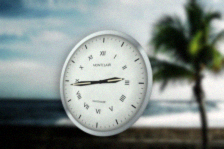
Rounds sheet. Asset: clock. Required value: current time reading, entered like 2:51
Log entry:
2:44
